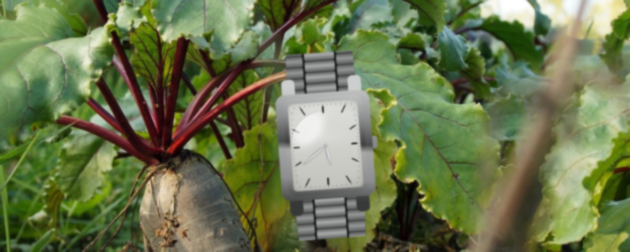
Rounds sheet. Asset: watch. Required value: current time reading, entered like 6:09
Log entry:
5:39
